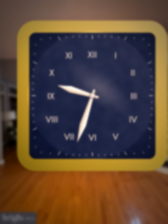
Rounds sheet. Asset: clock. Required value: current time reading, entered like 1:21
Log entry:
9:33
